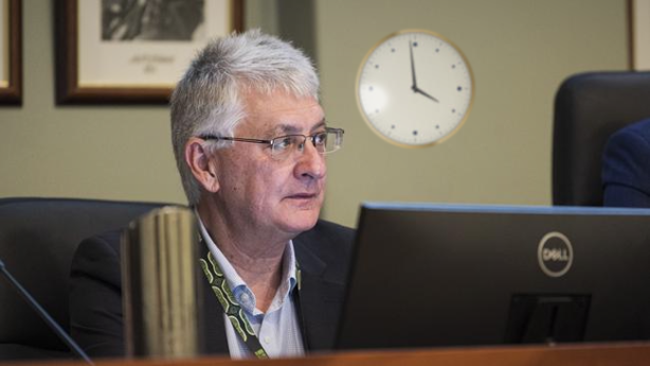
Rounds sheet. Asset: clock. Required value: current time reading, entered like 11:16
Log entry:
3:59
